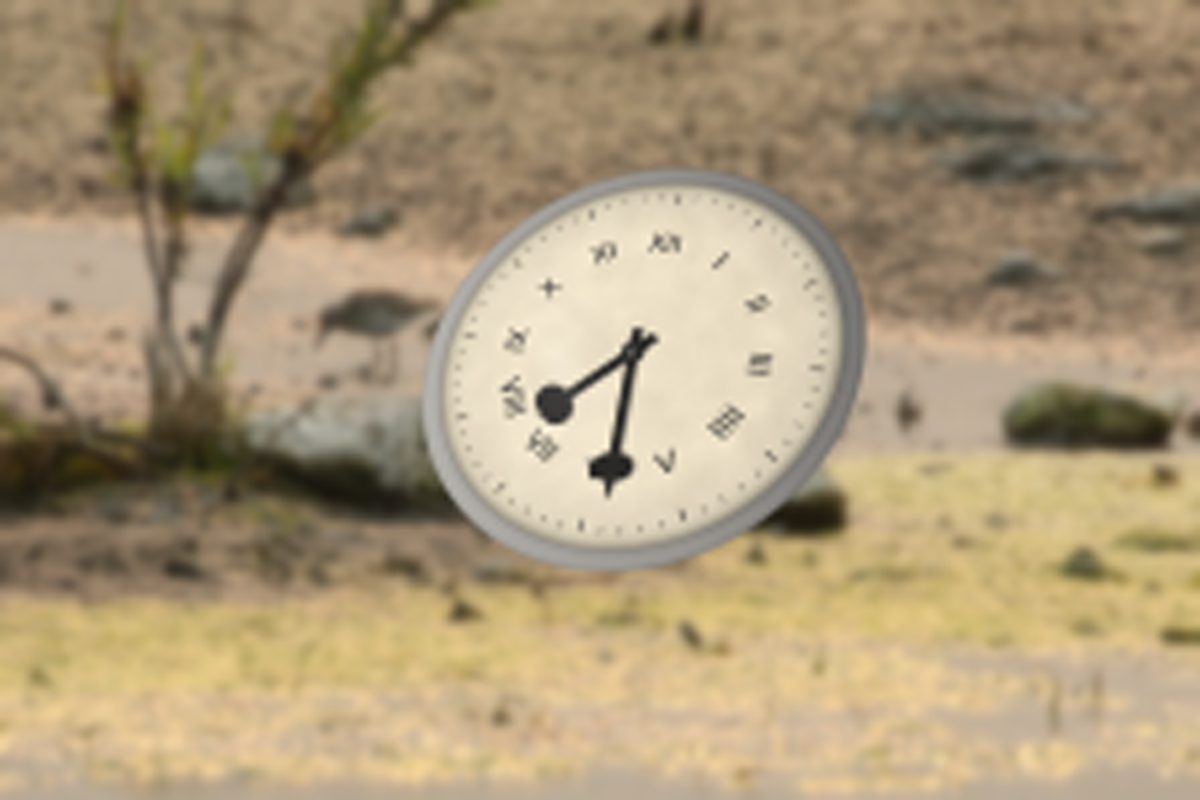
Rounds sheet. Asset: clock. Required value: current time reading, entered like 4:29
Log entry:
7:29
